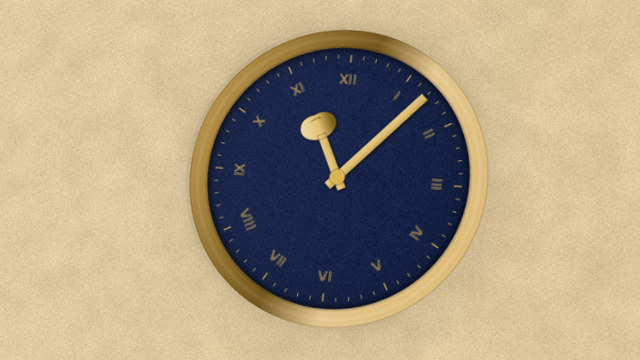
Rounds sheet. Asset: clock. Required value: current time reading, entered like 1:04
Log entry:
11:07
